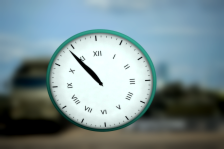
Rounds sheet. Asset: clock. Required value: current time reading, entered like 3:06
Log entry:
10:54
